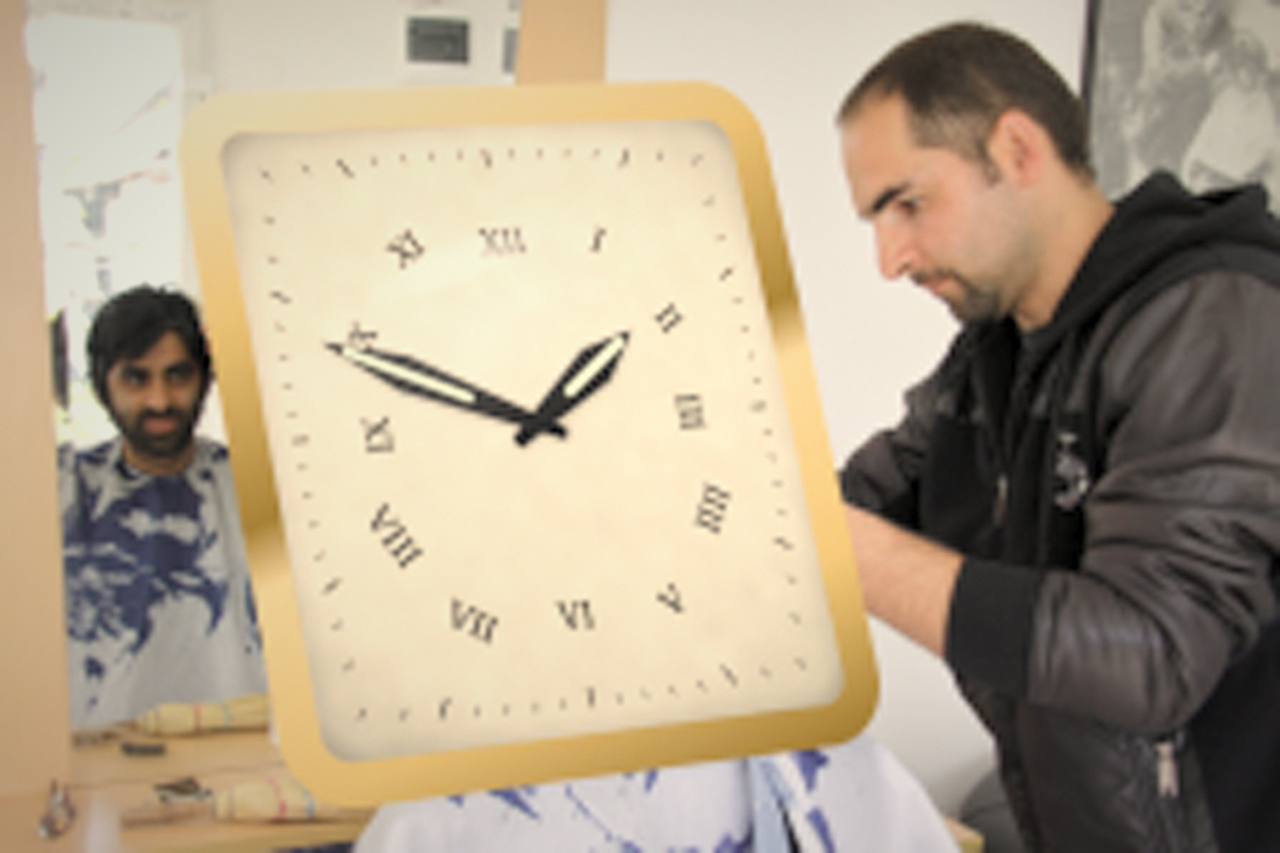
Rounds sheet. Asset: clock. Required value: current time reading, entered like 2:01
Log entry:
1:49
